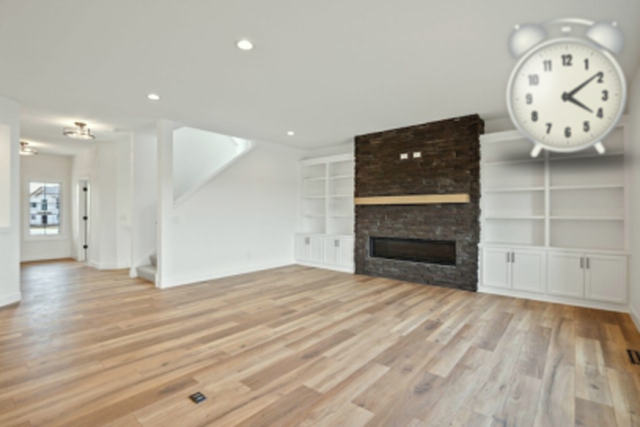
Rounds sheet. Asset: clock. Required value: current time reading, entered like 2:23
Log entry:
4:09
